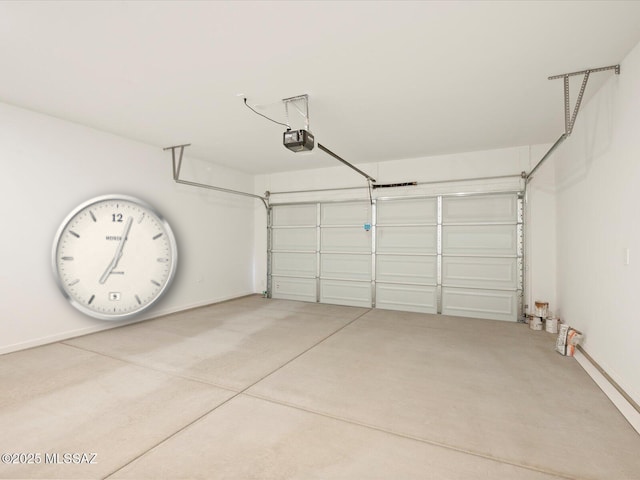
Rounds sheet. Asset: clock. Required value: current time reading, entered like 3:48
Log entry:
7:03
